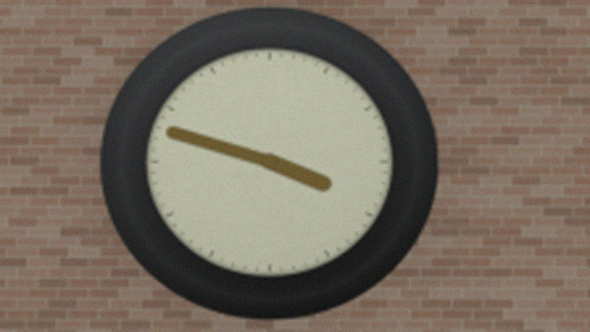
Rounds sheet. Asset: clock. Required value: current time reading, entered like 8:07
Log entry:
3:48
